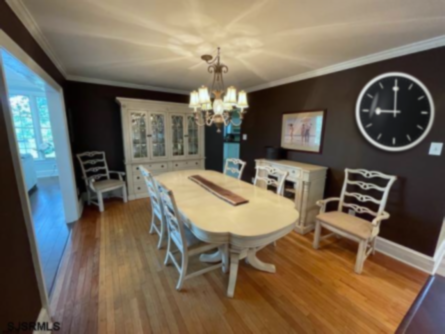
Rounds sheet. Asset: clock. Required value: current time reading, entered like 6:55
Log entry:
9:00
